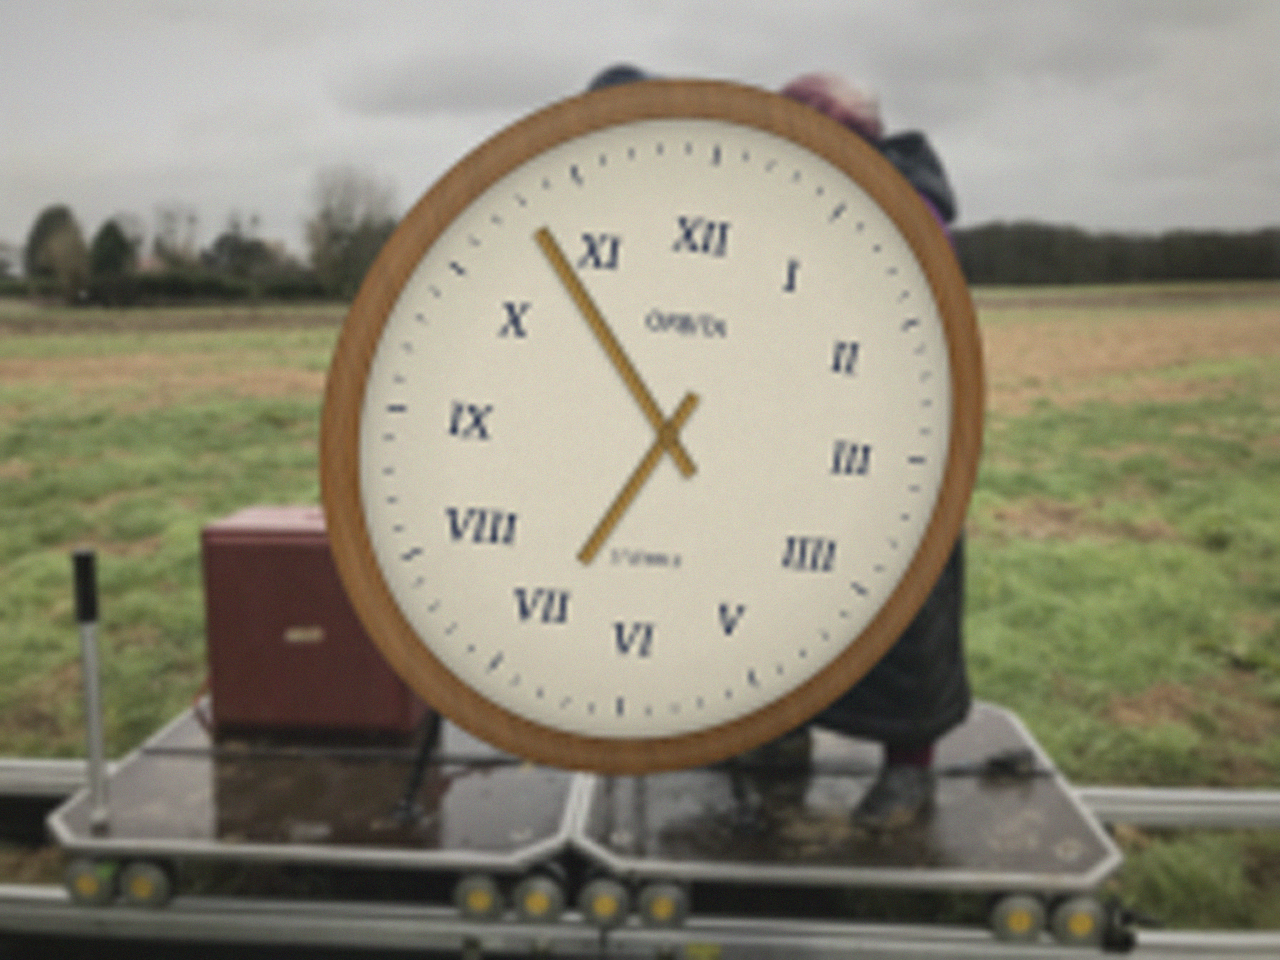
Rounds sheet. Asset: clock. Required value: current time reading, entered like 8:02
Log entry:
6:53
